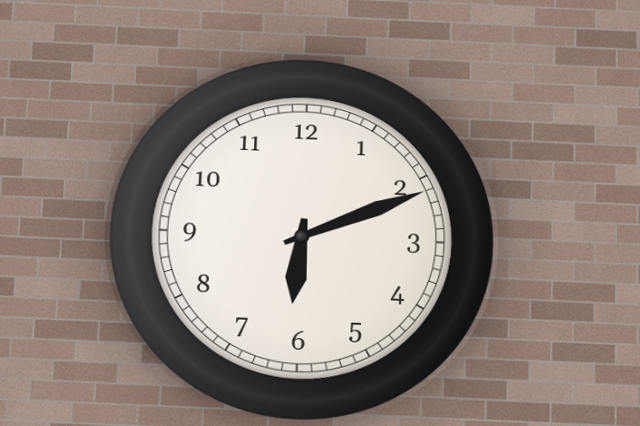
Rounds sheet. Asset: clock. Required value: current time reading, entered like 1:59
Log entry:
6:11
